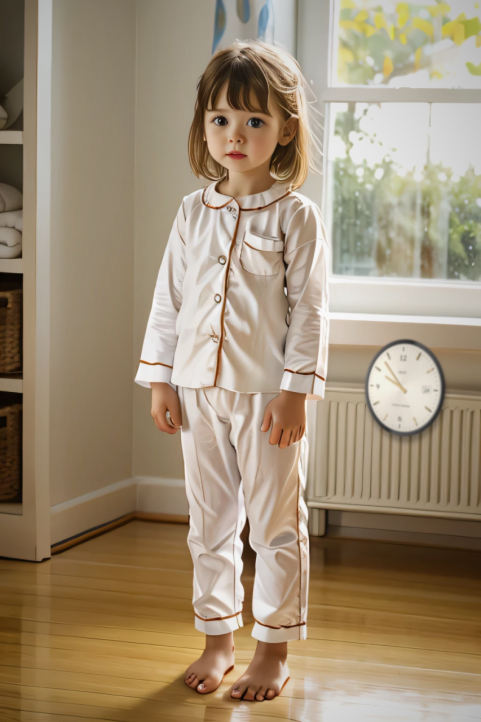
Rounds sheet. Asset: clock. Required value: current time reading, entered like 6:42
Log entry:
9:53
